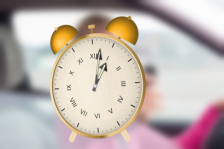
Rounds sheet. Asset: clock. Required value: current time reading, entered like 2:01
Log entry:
1:02
